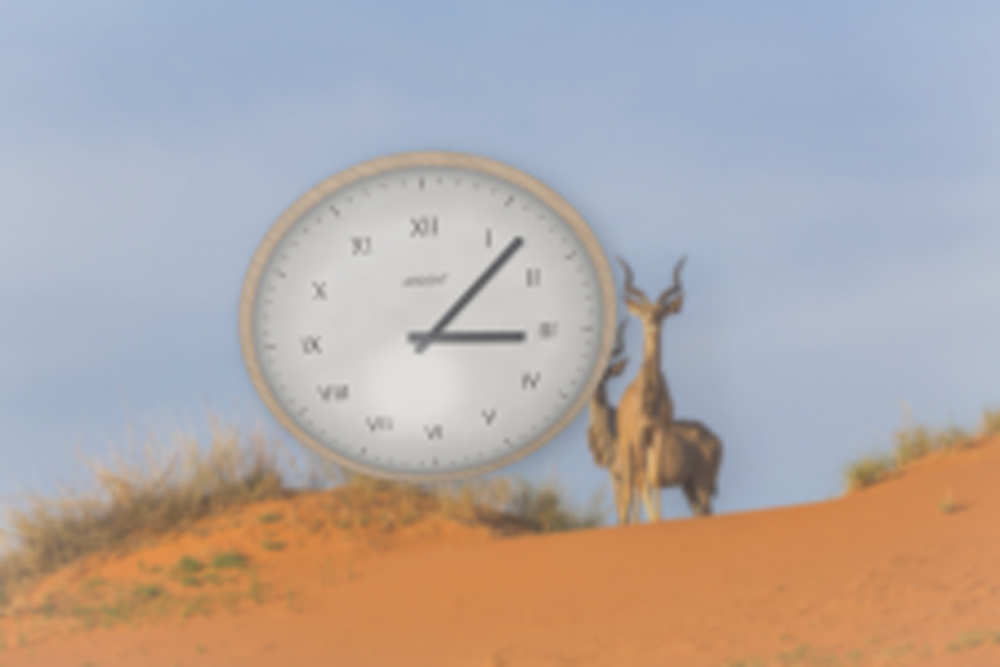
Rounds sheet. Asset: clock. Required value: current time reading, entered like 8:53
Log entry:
3:07
